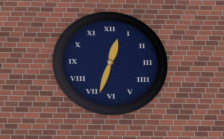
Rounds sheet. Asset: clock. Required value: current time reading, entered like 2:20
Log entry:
12:33
